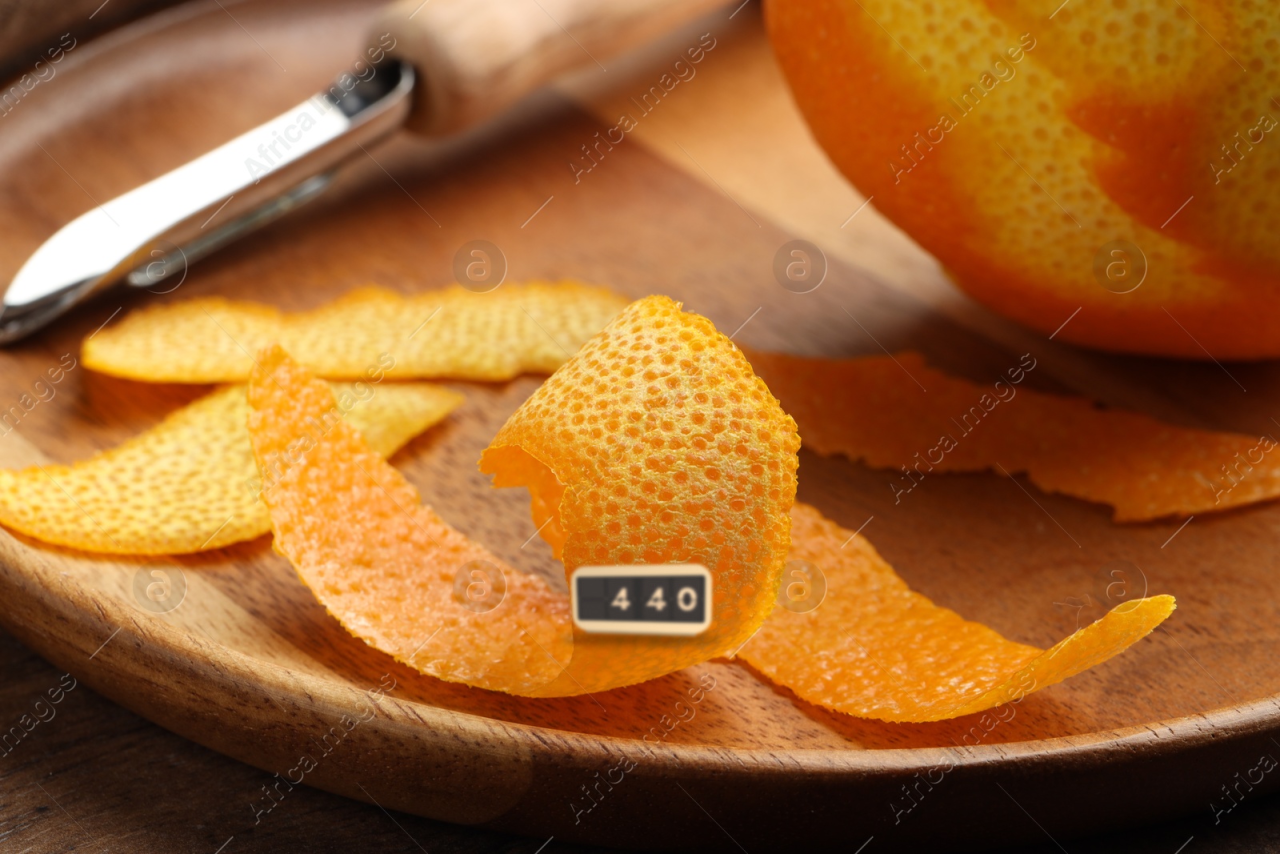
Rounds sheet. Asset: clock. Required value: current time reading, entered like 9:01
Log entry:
4:40
